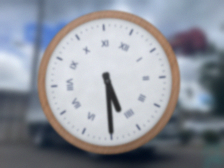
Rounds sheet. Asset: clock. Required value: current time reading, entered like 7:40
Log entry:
4:25
